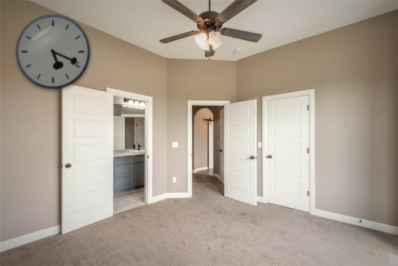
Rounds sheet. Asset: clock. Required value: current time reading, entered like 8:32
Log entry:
5:19
